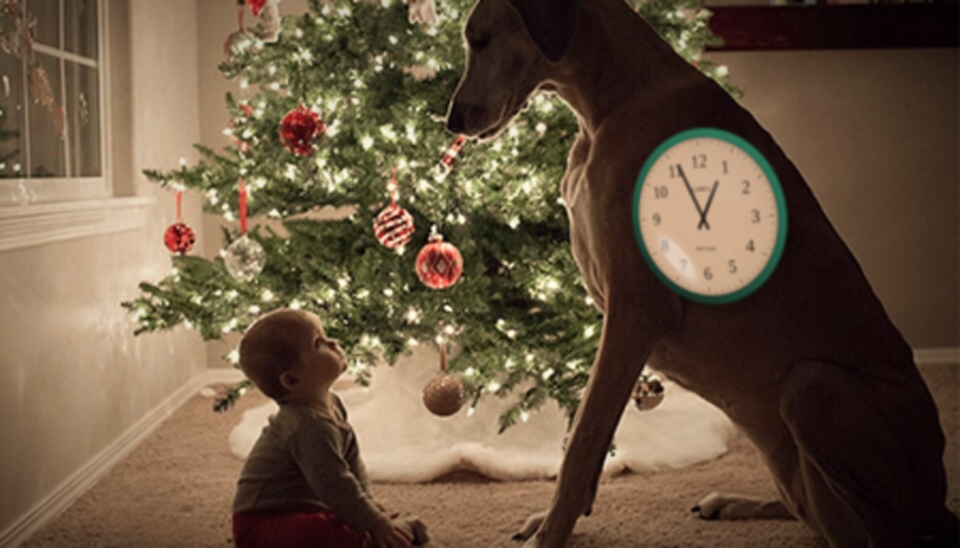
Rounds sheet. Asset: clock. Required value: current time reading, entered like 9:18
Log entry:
12:56
